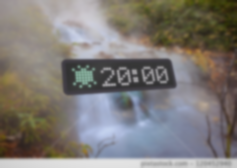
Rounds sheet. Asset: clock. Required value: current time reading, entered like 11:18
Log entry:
20:00
